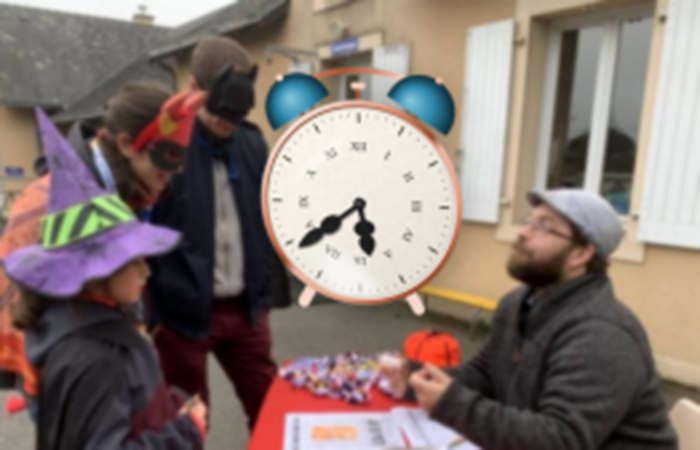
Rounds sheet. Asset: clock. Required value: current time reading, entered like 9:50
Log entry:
5:39
